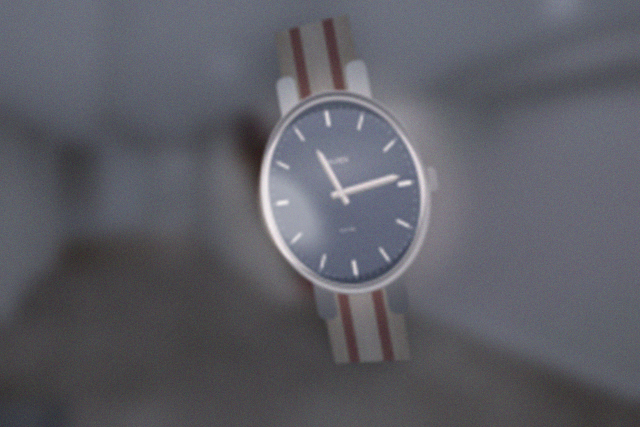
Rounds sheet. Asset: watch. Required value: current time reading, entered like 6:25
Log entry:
11:14
